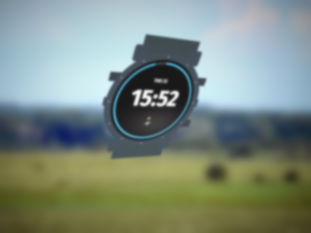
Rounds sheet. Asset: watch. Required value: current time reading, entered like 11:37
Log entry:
15:52
